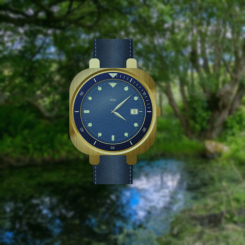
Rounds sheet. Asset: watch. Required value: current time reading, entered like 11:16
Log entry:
4:08
